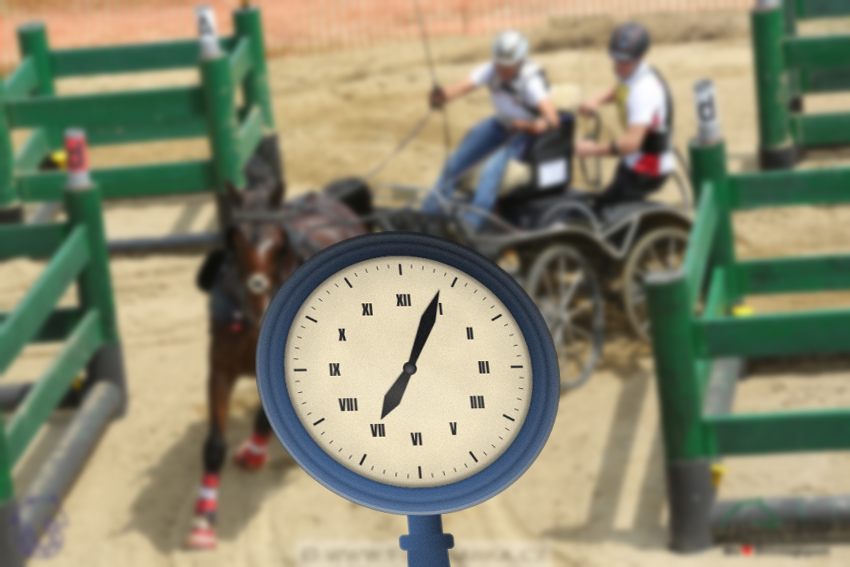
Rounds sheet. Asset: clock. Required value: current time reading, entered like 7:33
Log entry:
7:04
